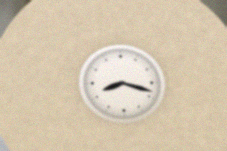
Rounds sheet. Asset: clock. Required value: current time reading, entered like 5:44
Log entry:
8:18
